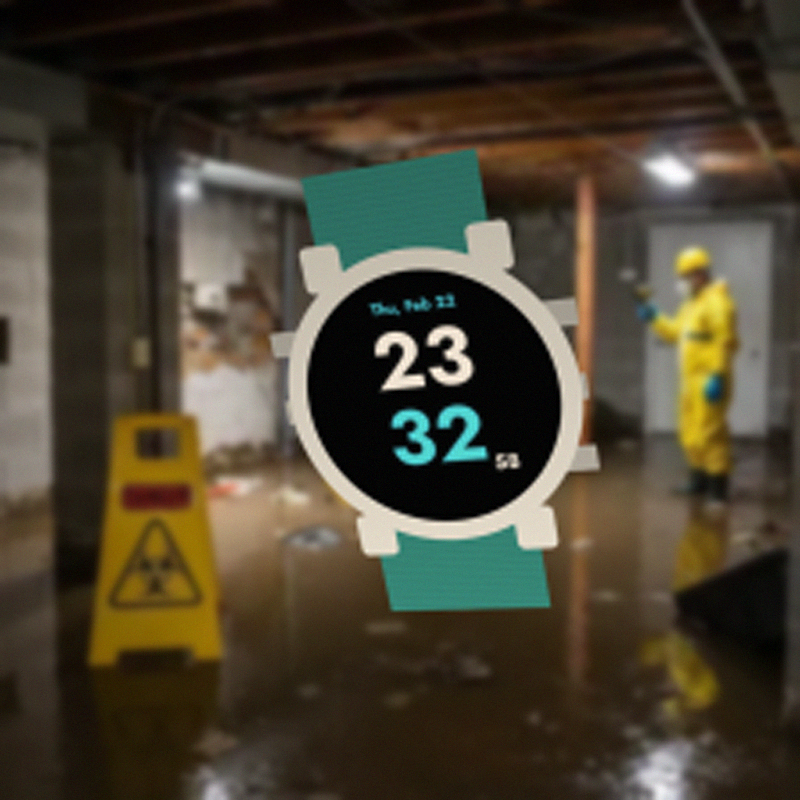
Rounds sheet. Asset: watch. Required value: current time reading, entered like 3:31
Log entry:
23:32
